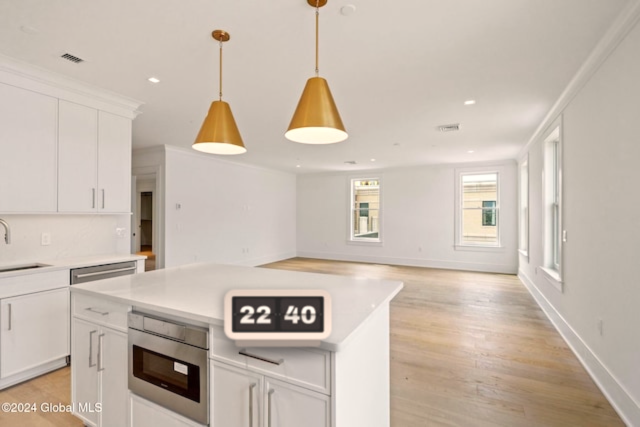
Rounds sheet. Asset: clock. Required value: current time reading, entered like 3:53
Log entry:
22:40
